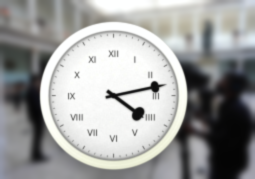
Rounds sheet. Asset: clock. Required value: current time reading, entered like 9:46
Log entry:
4:13
